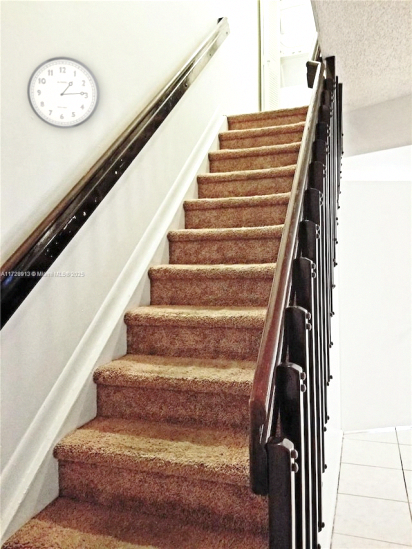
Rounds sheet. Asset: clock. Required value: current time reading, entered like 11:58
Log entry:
1:14
